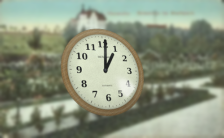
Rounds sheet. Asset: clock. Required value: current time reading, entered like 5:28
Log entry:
1:01
